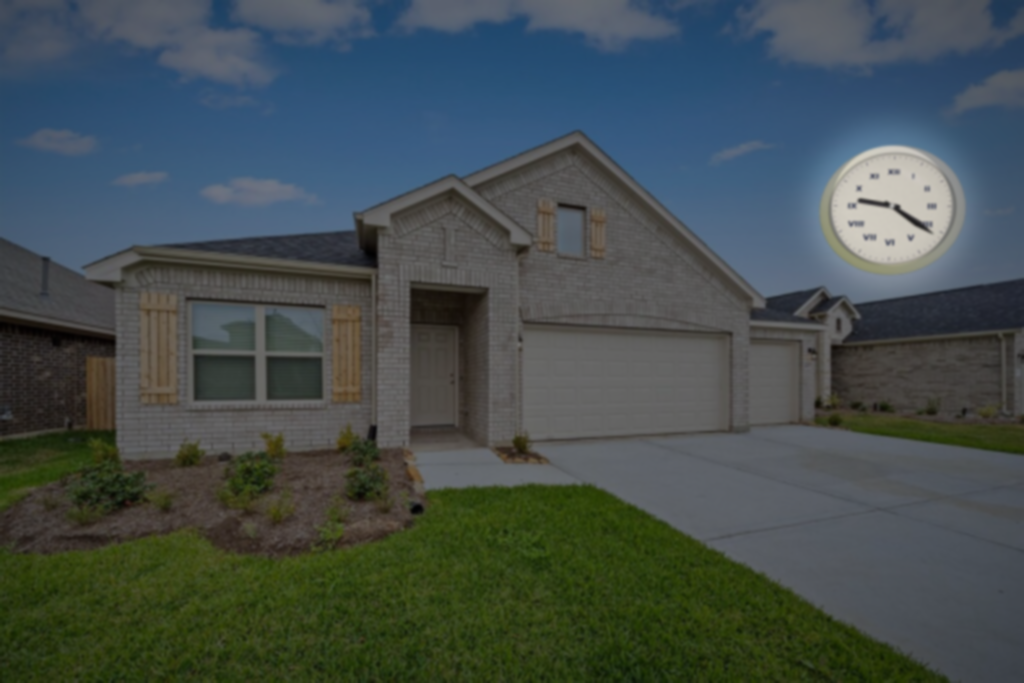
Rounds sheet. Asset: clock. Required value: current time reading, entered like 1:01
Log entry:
9:21
